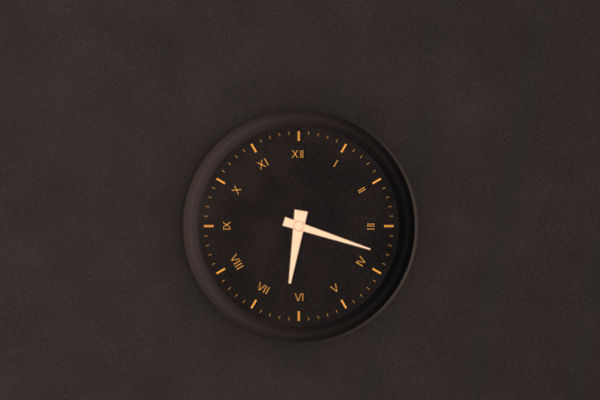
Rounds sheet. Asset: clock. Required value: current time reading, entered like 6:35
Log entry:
6:18
